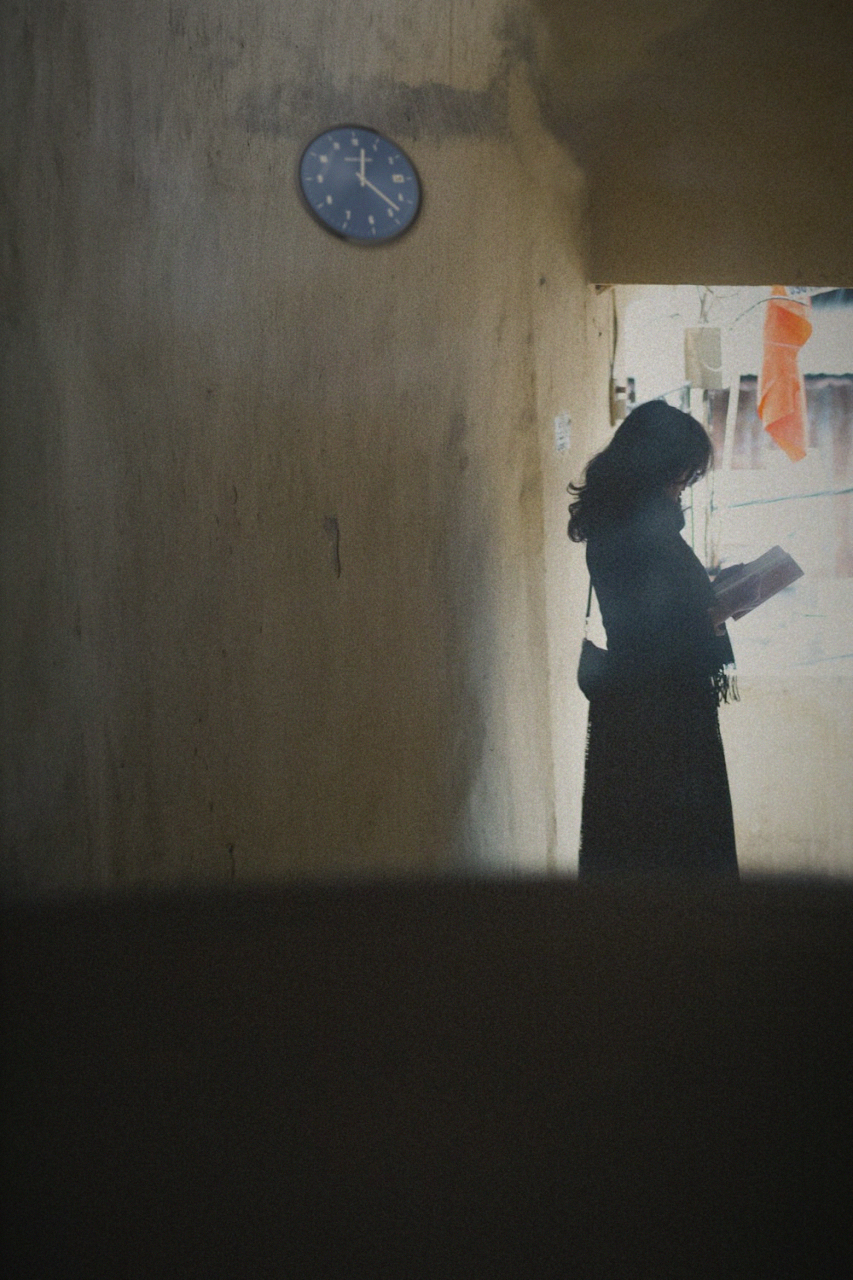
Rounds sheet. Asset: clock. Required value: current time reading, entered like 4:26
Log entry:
12:23
